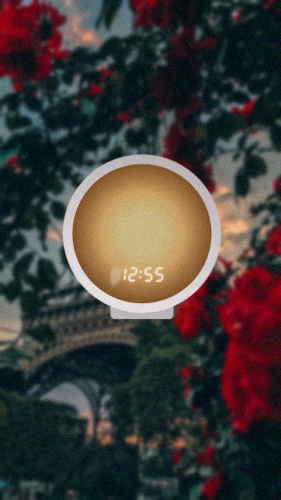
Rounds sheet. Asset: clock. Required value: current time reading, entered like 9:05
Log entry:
12:55
